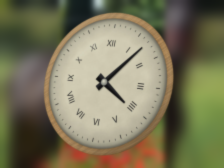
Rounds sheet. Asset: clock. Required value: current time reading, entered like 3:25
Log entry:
4:07
